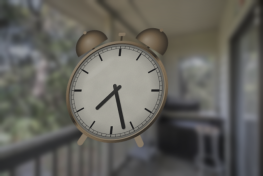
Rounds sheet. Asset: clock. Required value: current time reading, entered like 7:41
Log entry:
7:27
